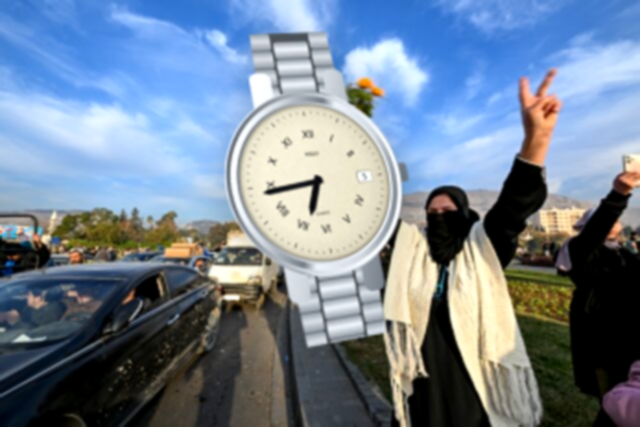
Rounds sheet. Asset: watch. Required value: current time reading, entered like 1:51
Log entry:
6:44
